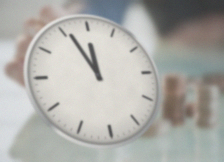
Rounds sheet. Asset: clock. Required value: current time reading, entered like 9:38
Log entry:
11:56
